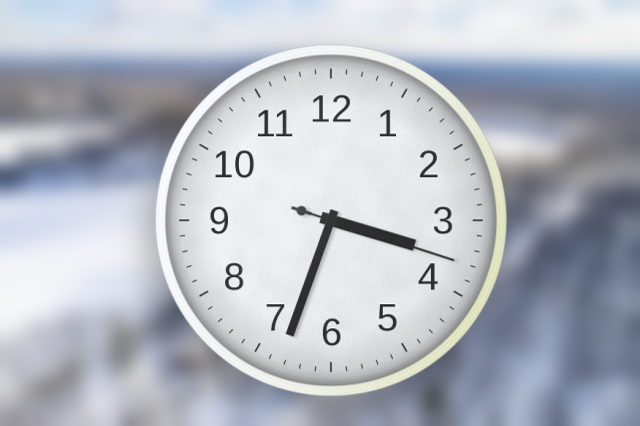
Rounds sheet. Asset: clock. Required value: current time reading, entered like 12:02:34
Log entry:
3:33:18
